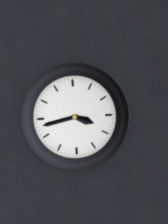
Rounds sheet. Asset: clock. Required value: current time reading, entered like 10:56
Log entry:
3:43
